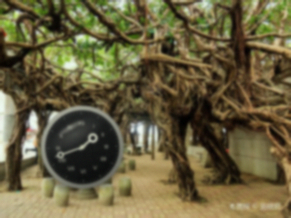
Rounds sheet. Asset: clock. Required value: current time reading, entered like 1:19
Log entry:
1:42
